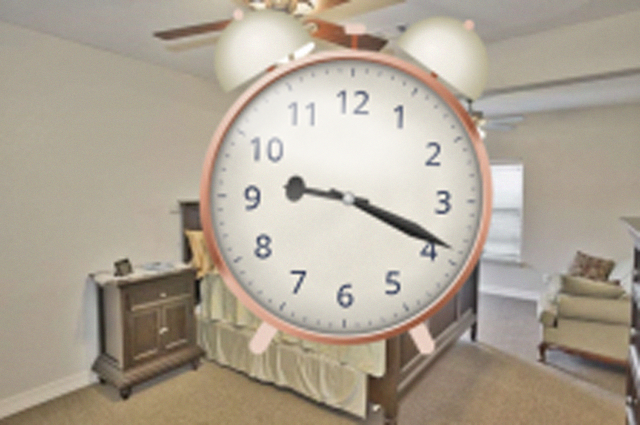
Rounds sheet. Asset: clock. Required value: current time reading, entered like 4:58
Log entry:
9:19
